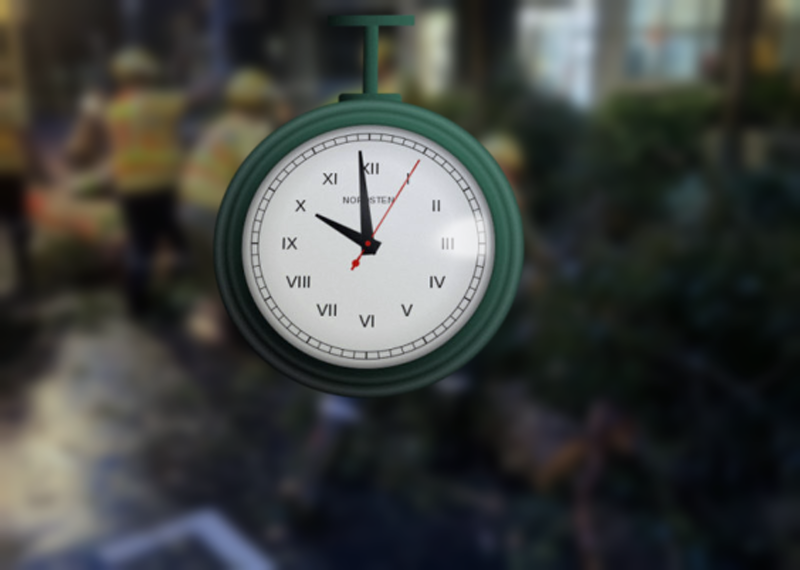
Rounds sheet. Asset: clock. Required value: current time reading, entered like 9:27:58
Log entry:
9:59:05
